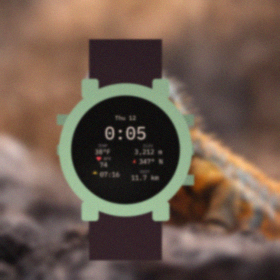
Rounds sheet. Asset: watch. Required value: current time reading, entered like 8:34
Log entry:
0:05
